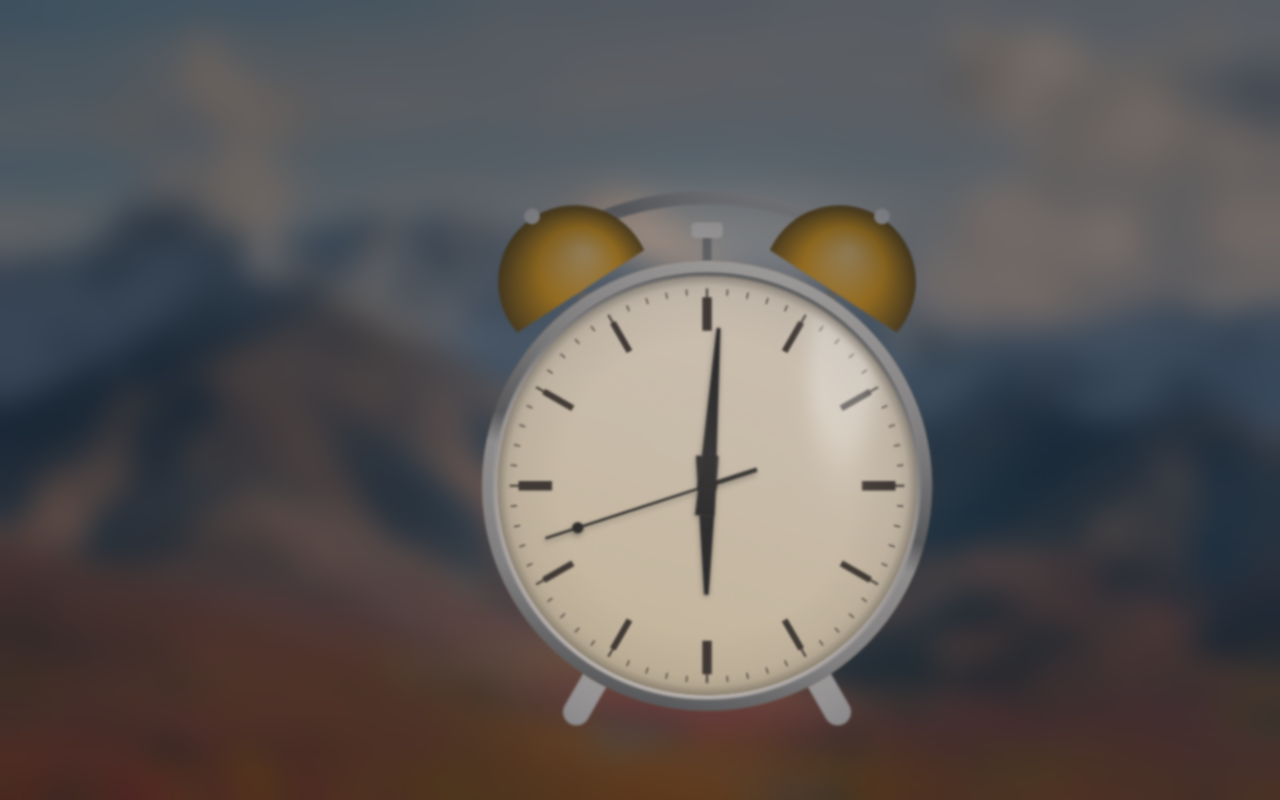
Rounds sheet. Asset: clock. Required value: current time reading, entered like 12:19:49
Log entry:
6:00:42
